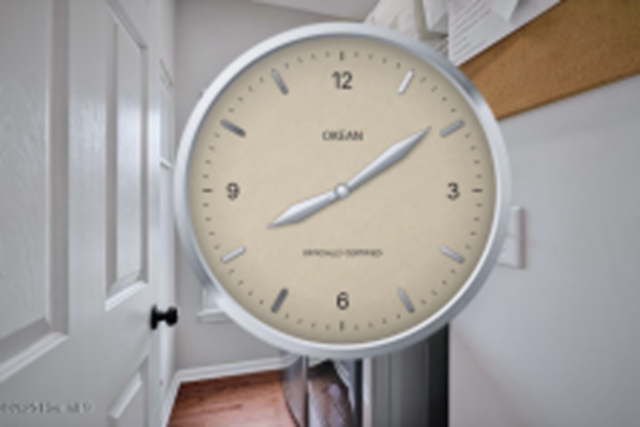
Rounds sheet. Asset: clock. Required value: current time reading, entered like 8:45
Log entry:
8:09
